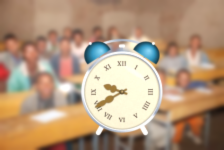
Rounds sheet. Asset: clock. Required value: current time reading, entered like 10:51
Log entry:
9:40
